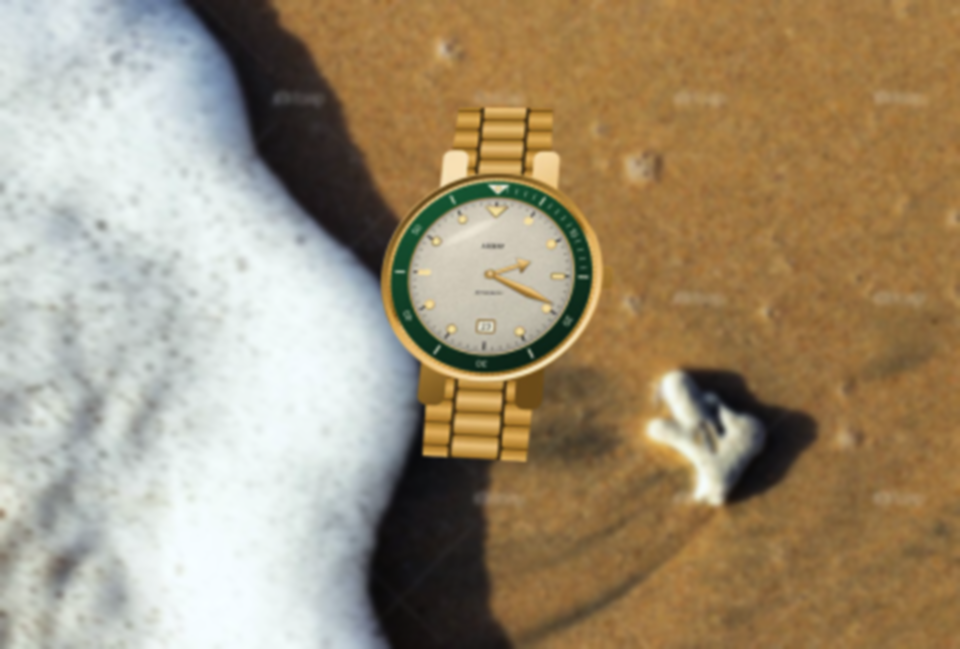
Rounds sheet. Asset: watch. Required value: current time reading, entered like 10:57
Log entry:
2:19
